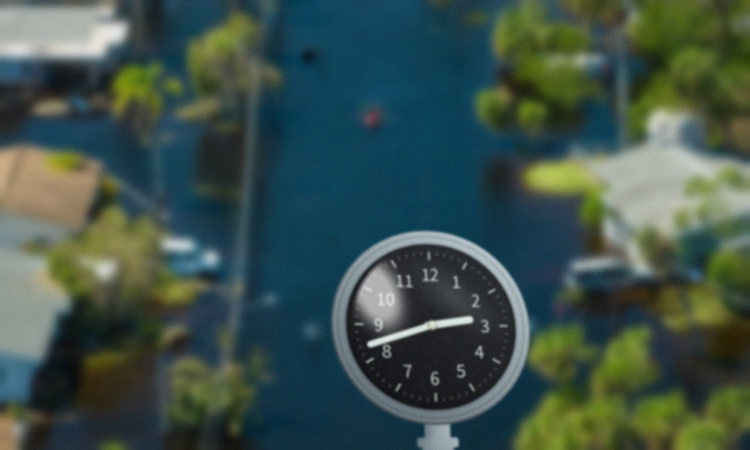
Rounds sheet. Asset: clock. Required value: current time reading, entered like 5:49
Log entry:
2:42
